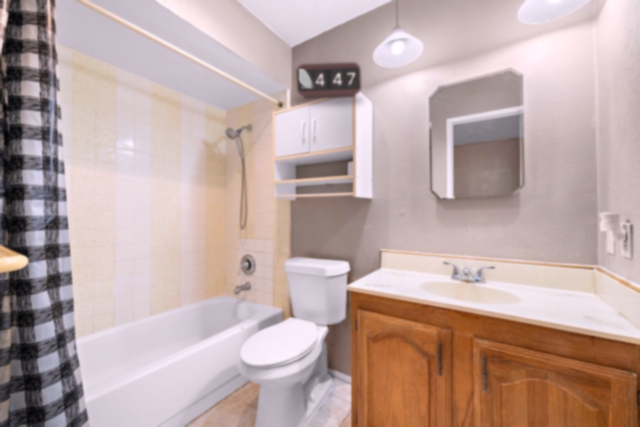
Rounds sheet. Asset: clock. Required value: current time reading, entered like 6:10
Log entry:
4:47
